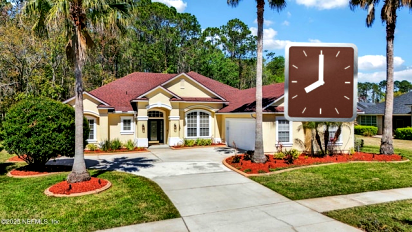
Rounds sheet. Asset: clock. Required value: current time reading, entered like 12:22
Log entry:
8:00
